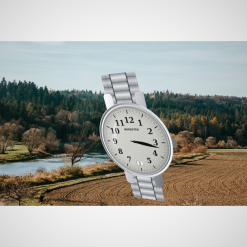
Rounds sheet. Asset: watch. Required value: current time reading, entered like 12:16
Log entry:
3:17
